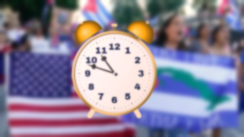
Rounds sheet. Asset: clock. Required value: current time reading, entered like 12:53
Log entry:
10:48
